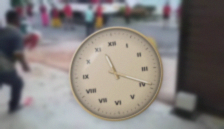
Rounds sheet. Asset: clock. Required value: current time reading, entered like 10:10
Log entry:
11:19
